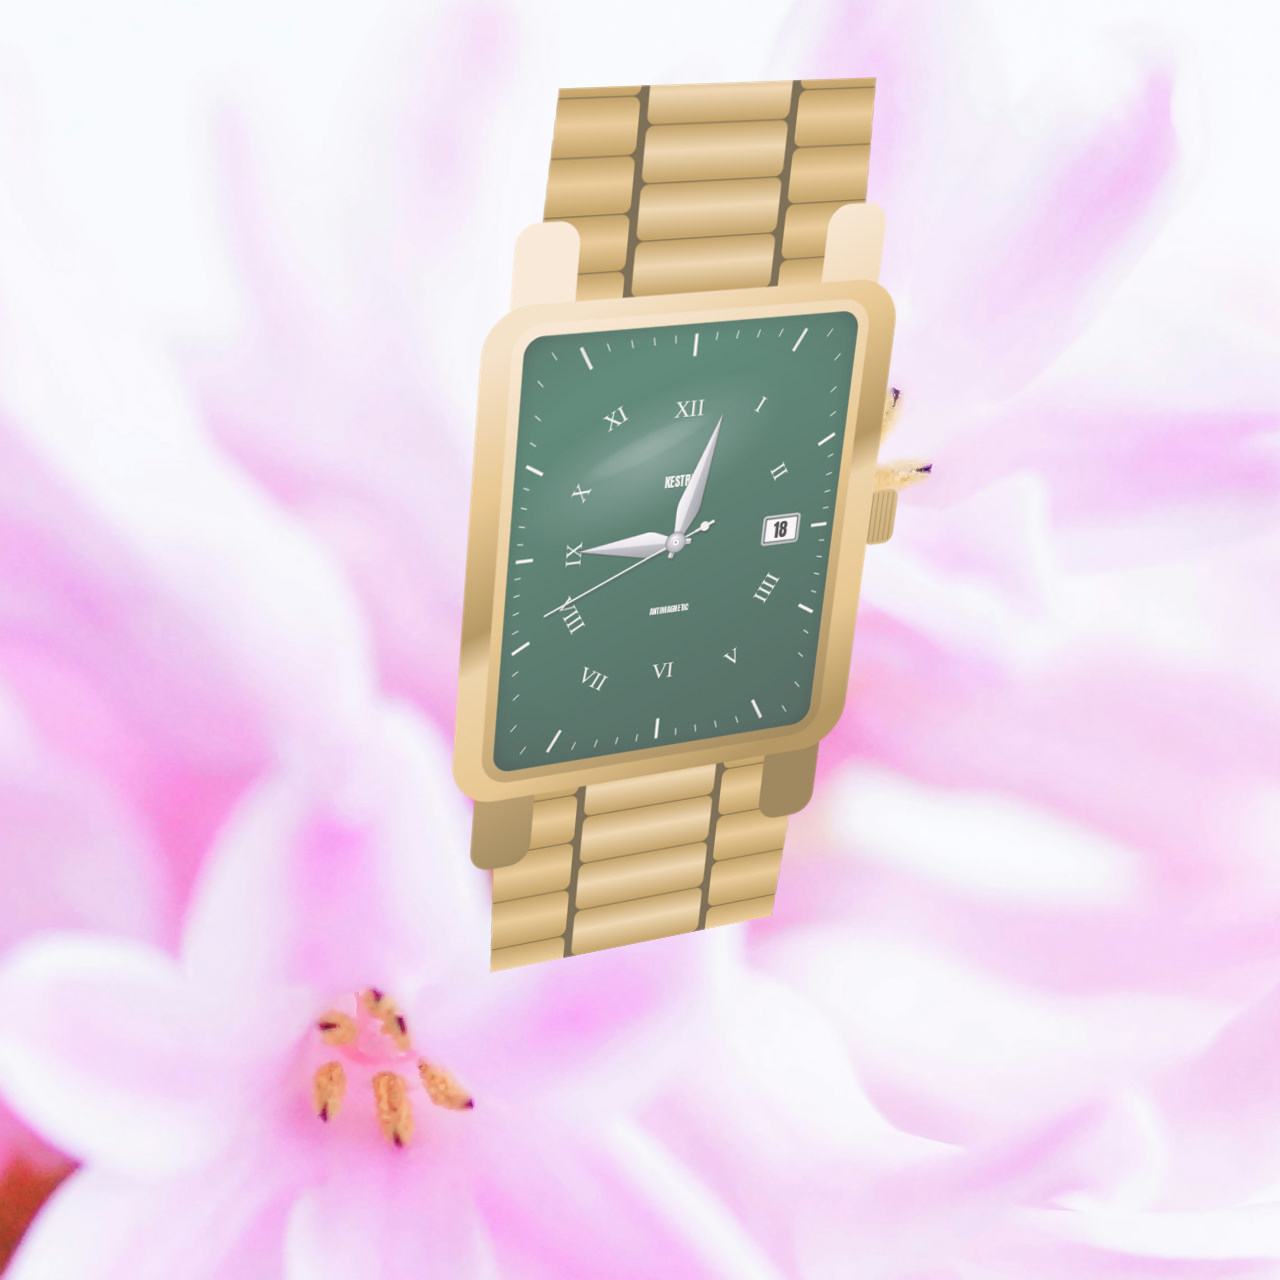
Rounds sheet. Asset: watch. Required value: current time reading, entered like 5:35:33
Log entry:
9:02:41
